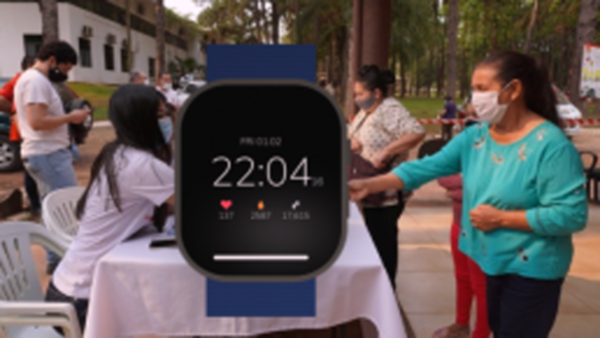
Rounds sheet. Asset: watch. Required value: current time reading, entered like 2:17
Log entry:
22:04
